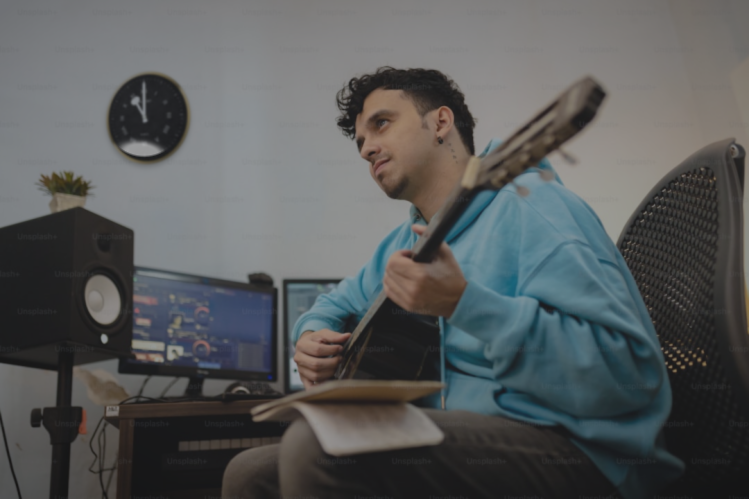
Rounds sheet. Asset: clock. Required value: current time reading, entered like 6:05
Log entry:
11:00
